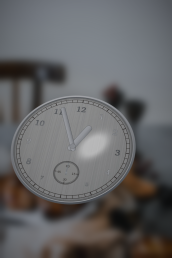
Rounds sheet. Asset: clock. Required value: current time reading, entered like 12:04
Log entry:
12:56
